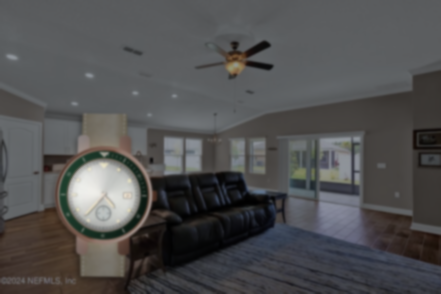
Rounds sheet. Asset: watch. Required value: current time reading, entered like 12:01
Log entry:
4:37
